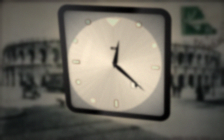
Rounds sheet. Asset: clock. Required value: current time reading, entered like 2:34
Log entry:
12:22
